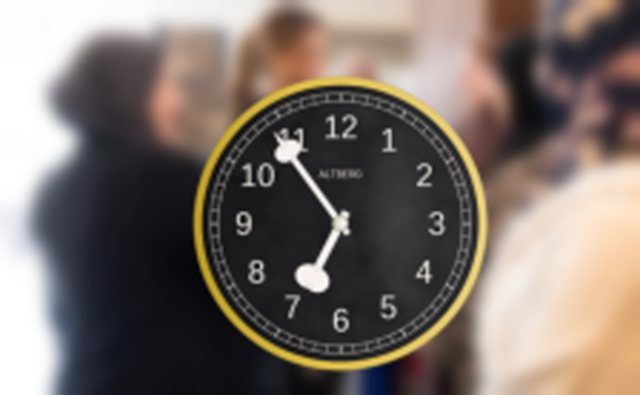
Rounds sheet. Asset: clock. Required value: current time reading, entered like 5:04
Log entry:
6:54
